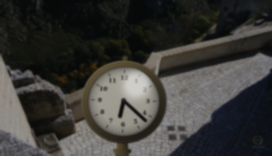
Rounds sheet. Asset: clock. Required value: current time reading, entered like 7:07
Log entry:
6:22
